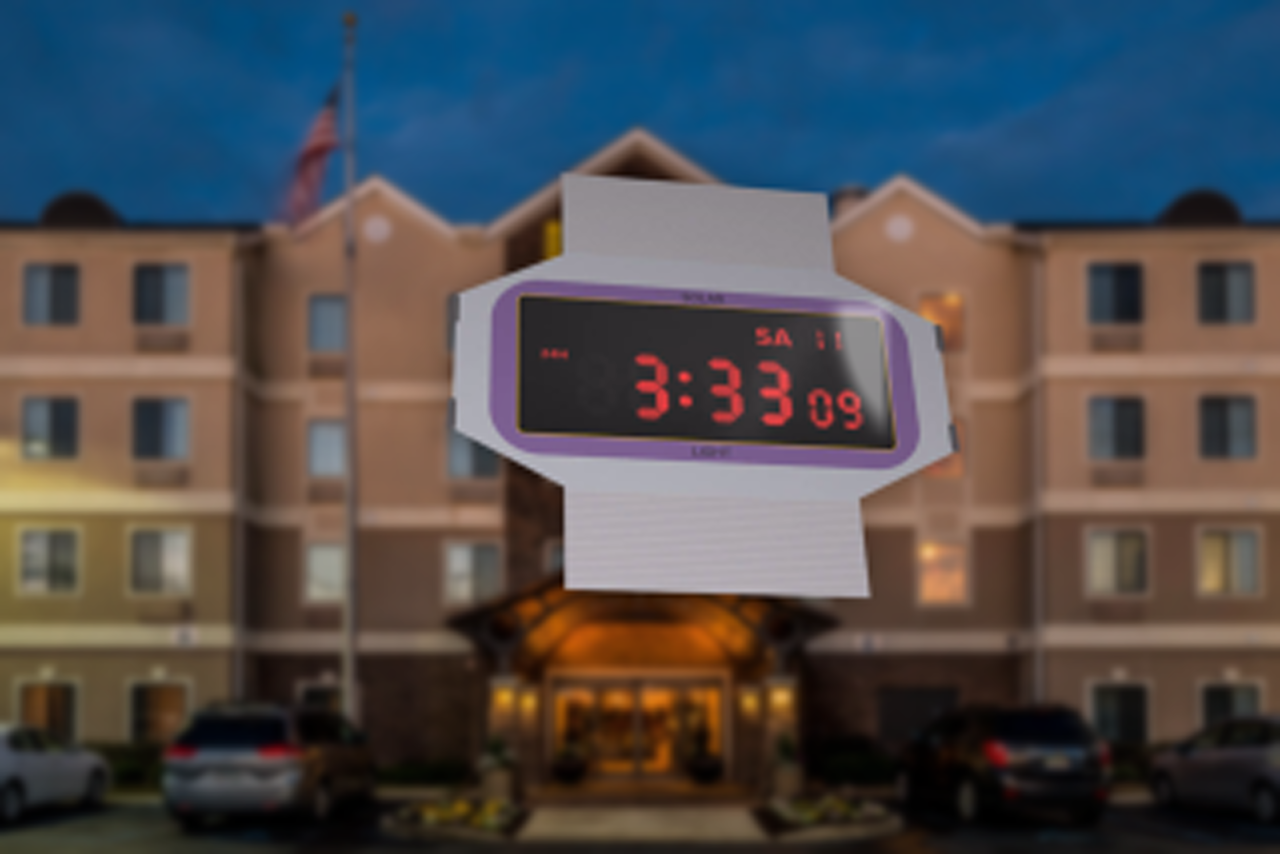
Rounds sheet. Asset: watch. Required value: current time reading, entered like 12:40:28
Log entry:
3:33:09
